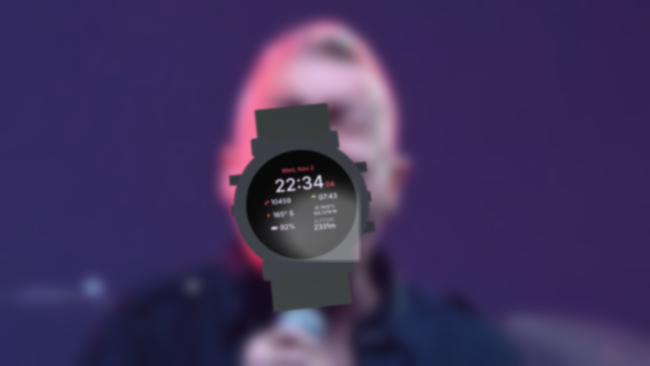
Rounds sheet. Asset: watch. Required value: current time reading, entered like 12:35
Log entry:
22:34
